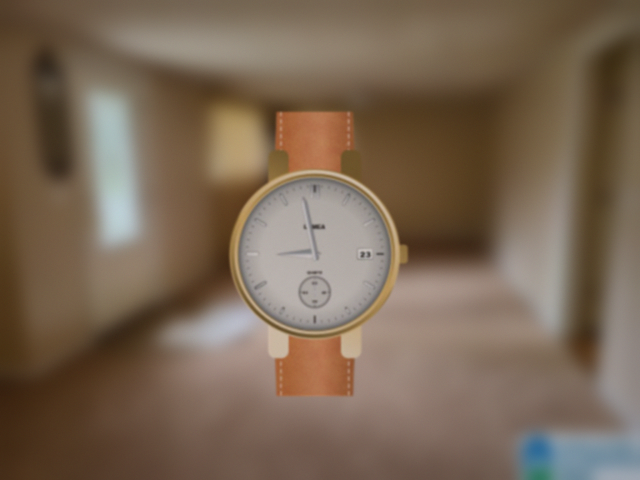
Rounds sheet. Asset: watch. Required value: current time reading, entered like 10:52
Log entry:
8:58
